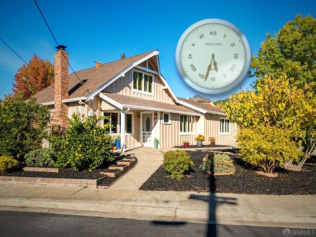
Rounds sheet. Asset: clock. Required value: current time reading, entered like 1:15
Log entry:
5:33
